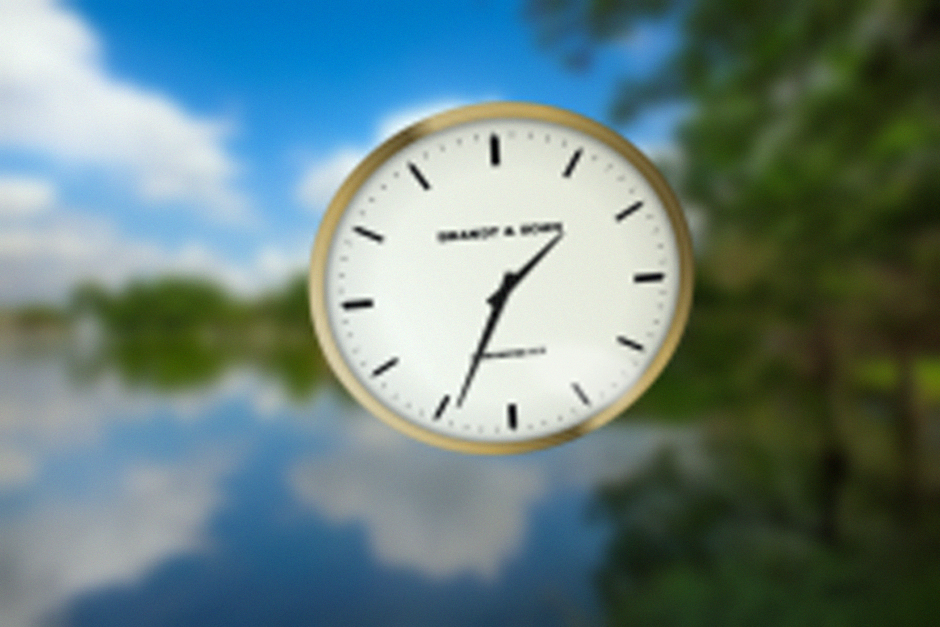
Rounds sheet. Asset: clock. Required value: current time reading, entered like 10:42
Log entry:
1:34
